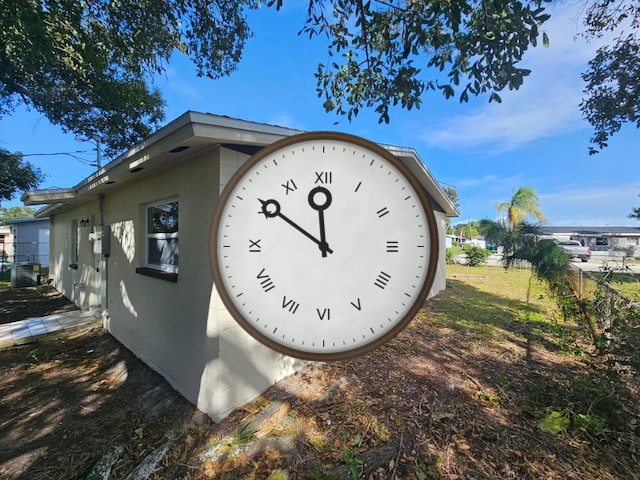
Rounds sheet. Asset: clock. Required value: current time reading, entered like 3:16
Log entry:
11:51
